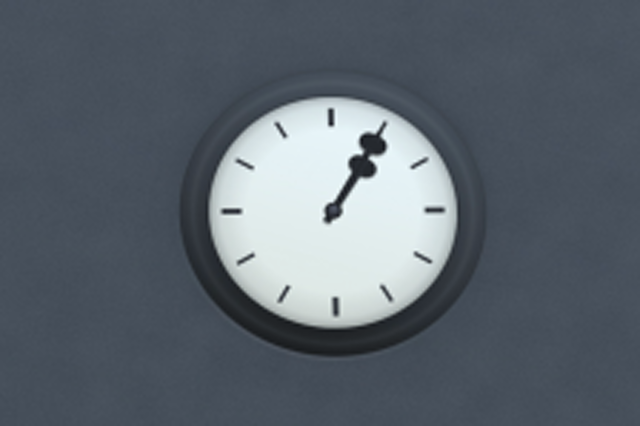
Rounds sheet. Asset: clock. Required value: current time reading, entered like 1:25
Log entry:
1:05
